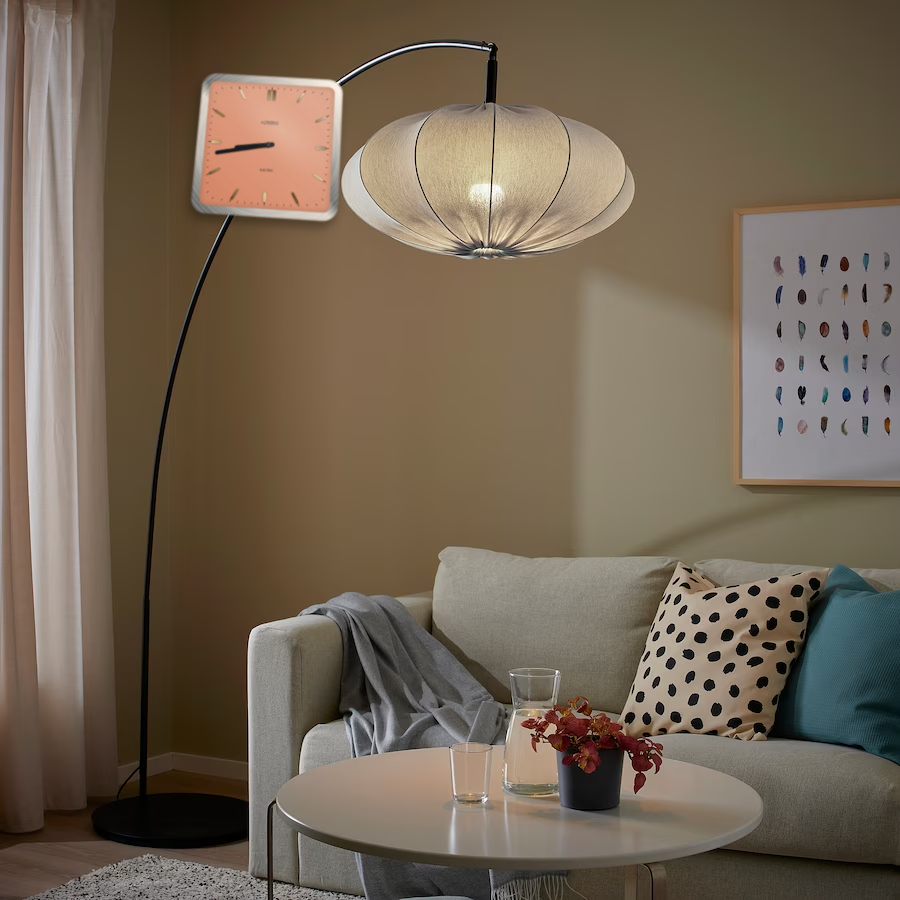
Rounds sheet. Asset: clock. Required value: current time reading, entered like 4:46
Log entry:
8:43
